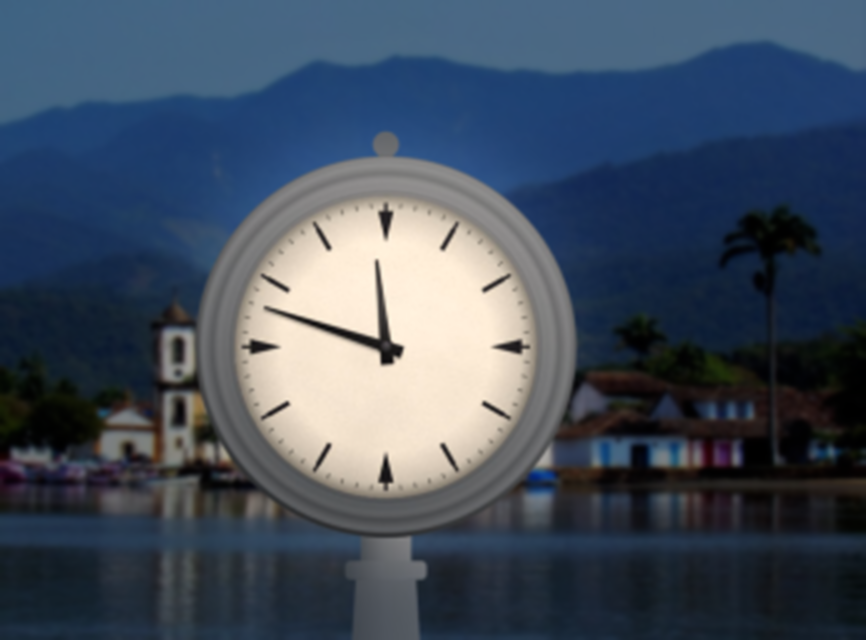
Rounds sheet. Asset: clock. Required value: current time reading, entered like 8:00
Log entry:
11:48
